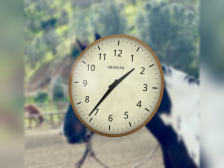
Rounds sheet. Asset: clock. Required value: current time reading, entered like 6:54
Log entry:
1:36
